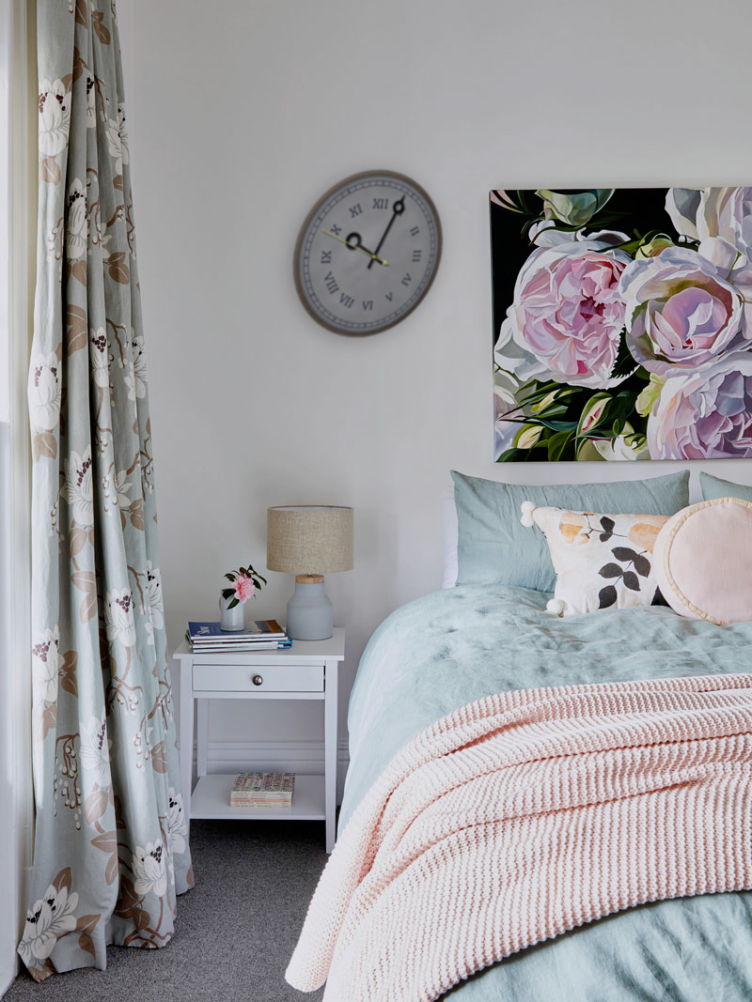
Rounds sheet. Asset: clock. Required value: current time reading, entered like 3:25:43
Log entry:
10:03:49
